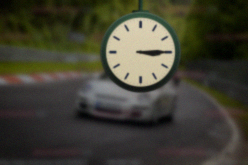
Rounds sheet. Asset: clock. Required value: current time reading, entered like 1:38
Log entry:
3:15
